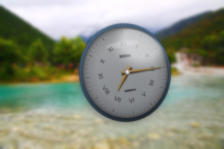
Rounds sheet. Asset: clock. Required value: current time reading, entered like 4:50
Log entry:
7:15
